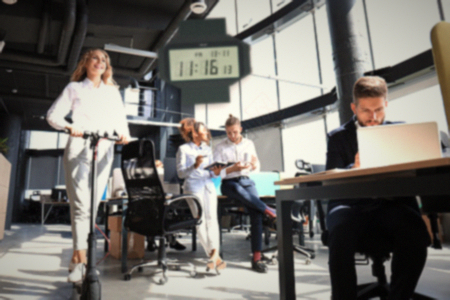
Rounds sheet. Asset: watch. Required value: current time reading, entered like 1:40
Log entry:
11:16
